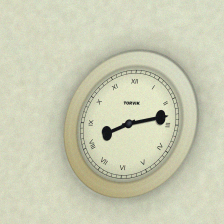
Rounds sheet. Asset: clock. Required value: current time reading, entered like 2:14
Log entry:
8:13
